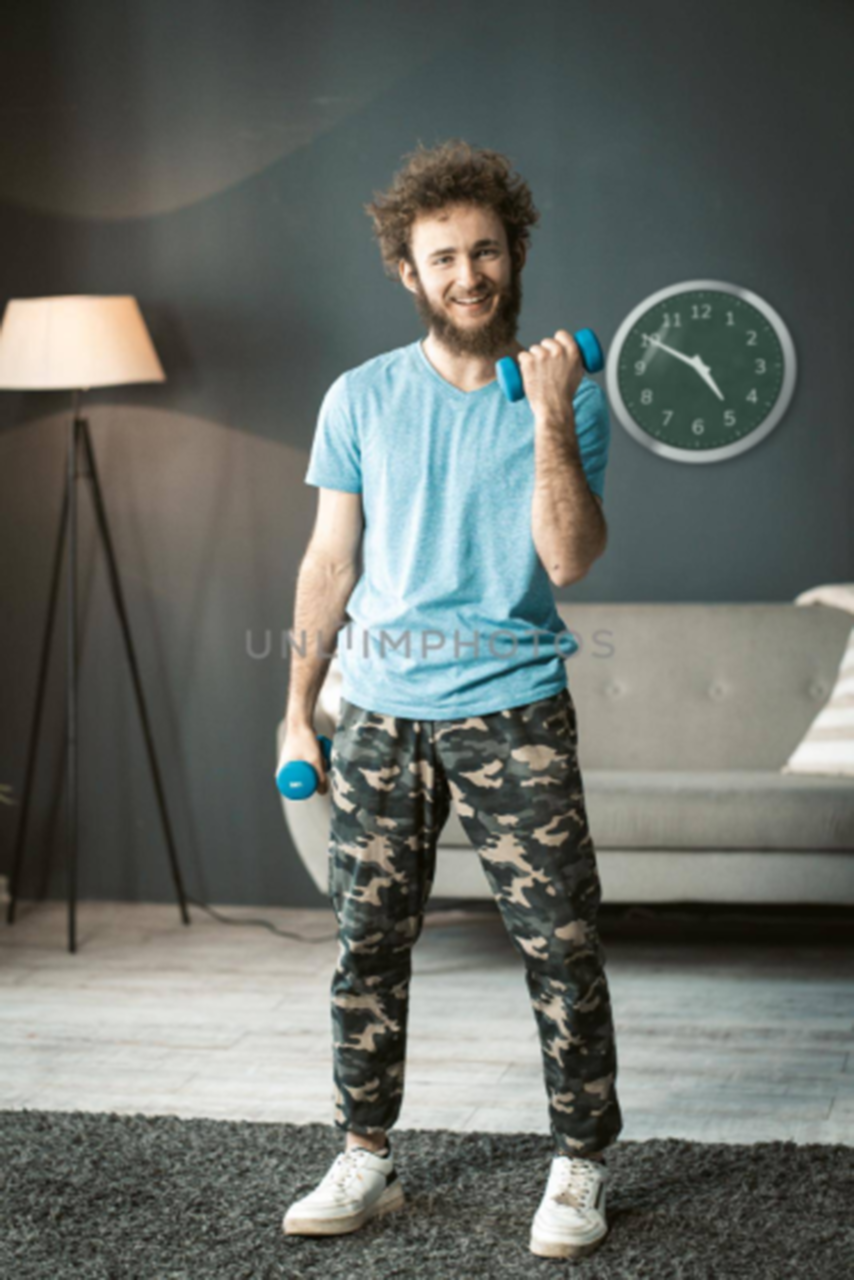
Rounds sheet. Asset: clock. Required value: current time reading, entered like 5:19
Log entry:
4:50
